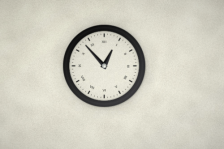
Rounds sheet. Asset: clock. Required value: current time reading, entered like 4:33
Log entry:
12:53
